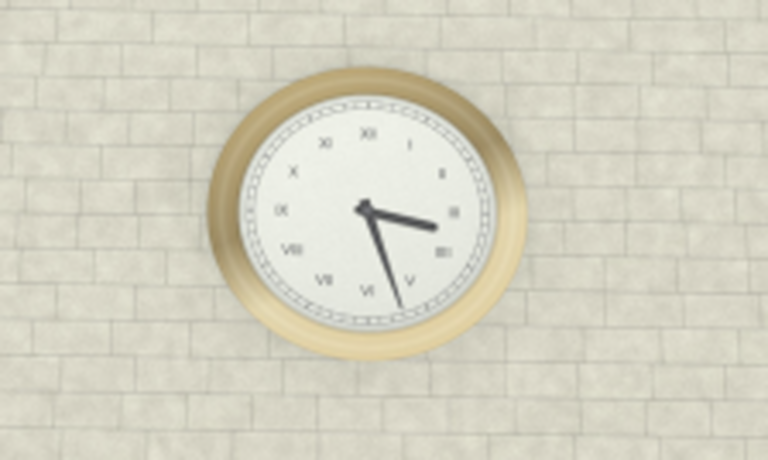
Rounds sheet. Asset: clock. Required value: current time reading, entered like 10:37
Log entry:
3:27
